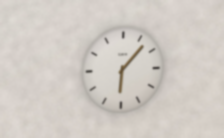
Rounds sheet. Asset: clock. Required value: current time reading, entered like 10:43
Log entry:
6:07
